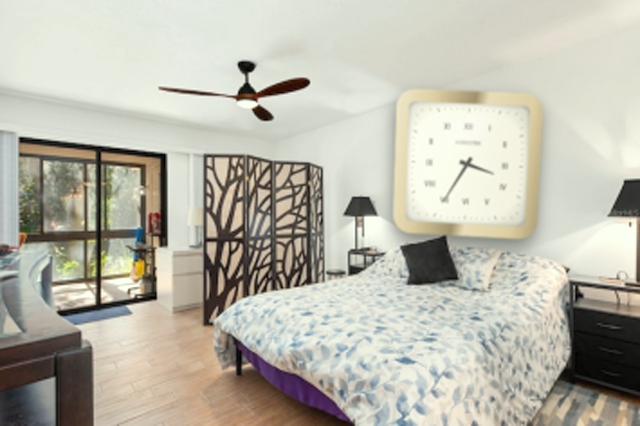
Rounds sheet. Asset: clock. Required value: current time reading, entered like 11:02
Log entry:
3:35
